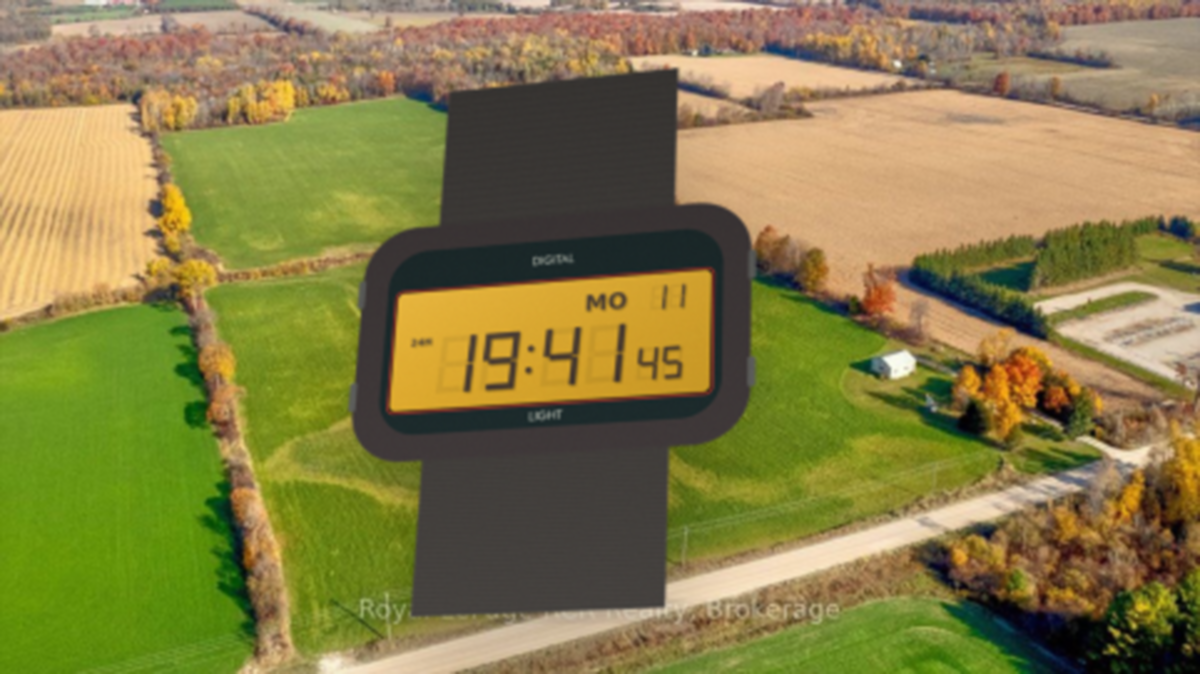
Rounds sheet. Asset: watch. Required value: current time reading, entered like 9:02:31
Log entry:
19:41:45
